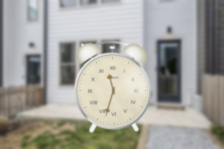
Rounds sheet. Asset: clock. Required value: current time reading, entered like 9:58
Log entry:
11:33
